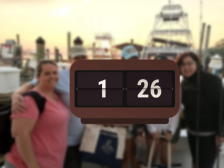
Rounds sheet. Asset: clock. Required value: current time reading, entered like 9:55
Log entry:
1:26
